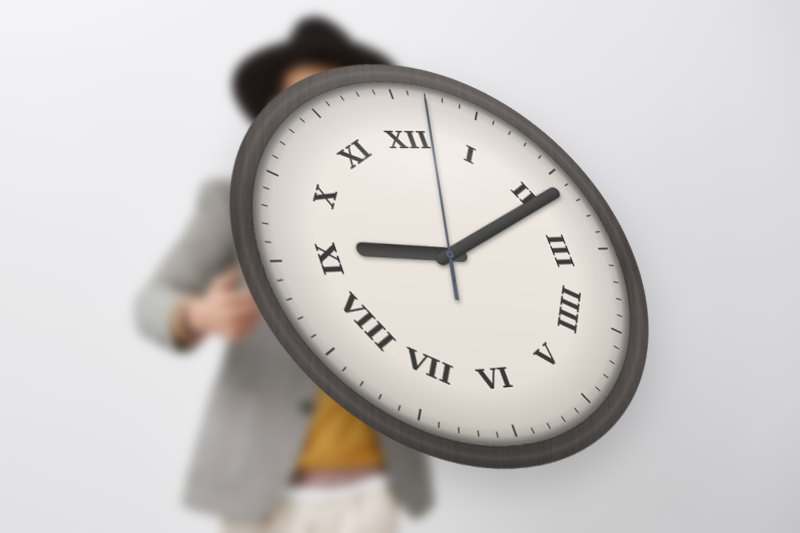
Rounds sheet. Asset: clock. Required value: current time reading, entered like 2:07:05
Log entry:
9:11:02
